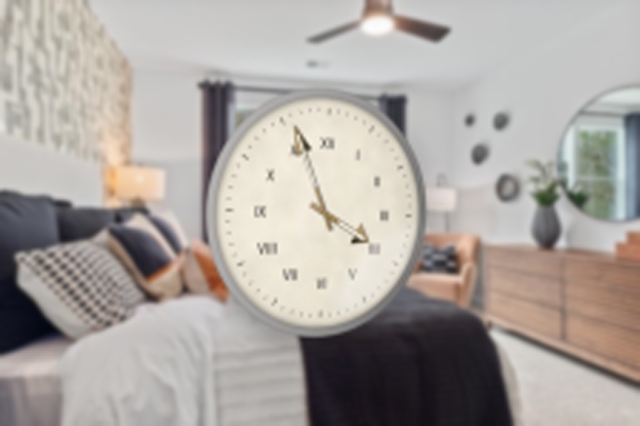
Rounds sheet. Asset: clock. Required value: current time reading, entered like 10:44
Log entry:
3:56
